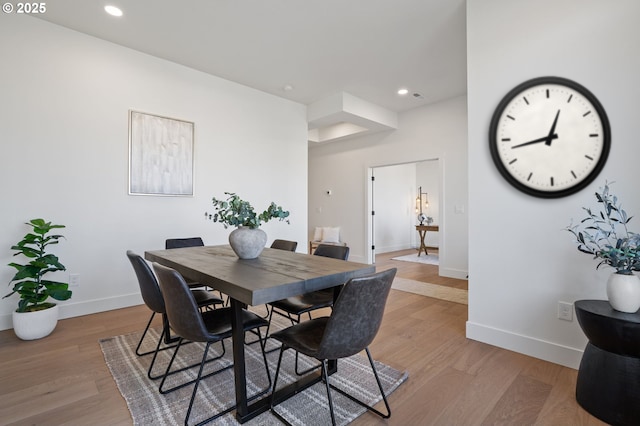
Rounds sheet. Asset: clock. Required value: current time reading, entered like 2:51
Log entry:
12:43
